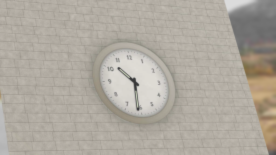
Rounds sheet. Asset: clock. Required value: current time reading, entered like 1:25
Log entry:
10:31
